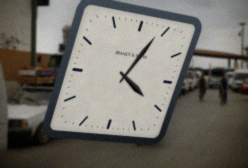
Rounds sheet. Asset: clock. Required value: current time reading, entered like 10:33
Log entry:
4:04
